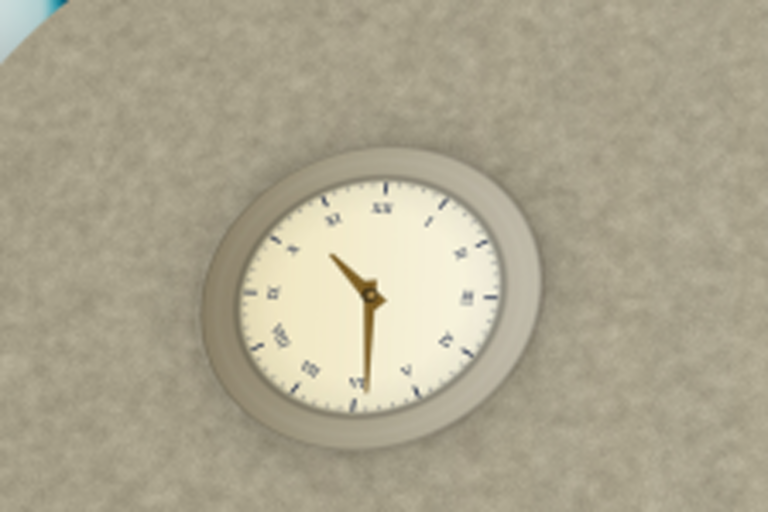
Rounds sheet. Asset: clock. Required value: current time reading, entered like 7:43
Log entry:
10:29
